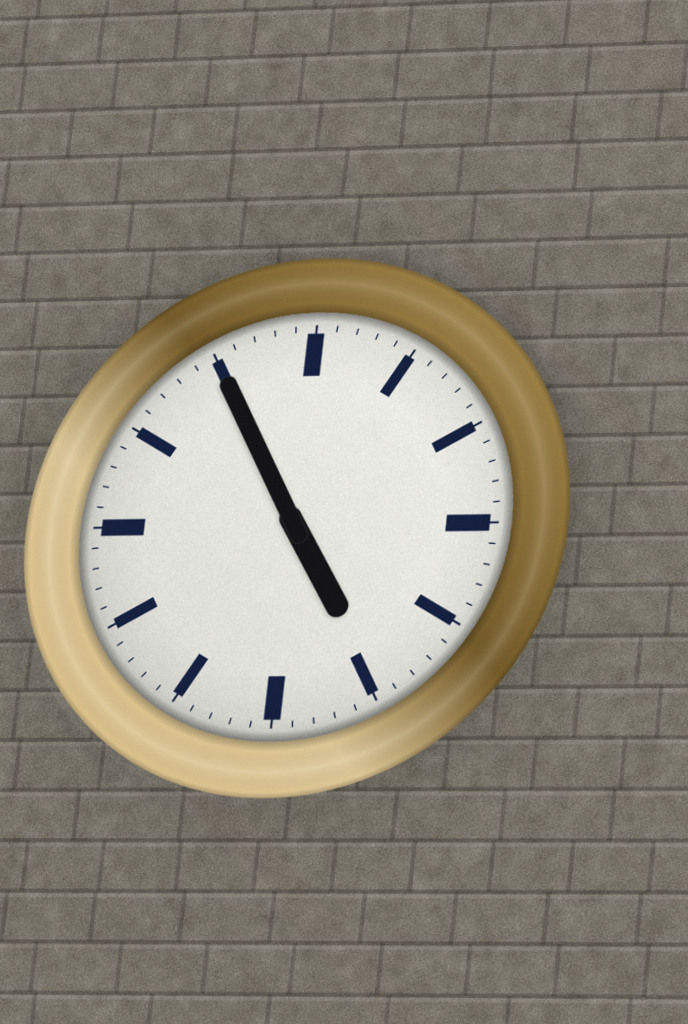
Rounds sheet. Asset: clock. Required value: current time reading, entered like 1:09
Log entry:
4:55
